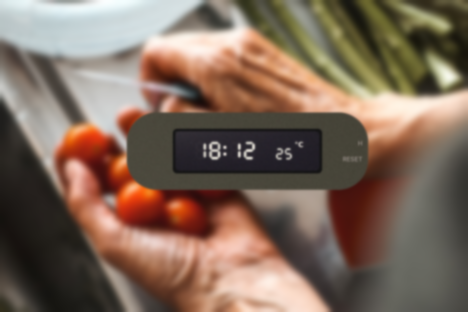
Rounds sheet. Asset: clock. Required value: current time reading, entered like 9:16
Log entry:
18:12
